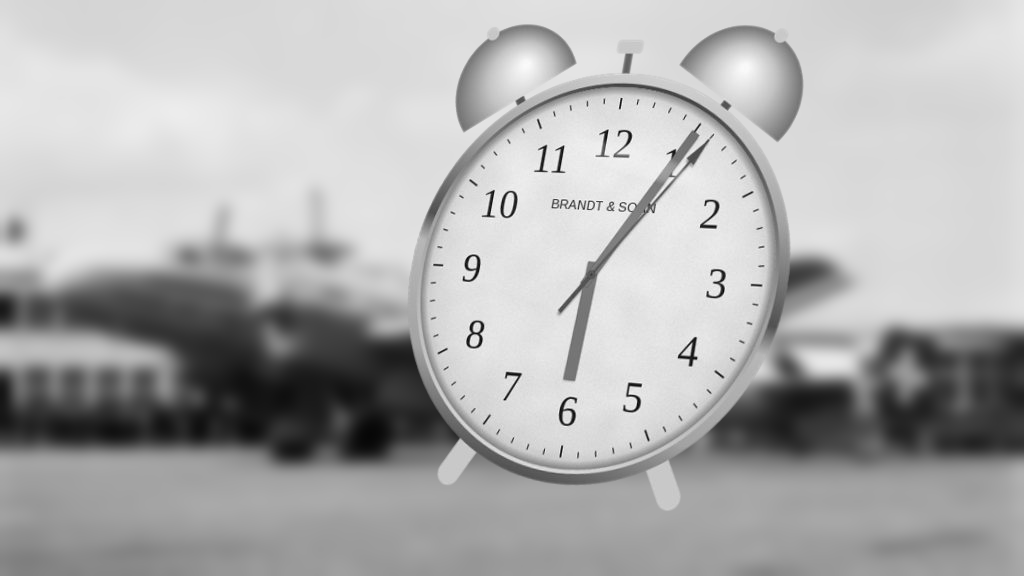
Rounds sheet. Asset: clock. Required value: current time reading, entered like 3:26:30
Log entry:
6:05:06
